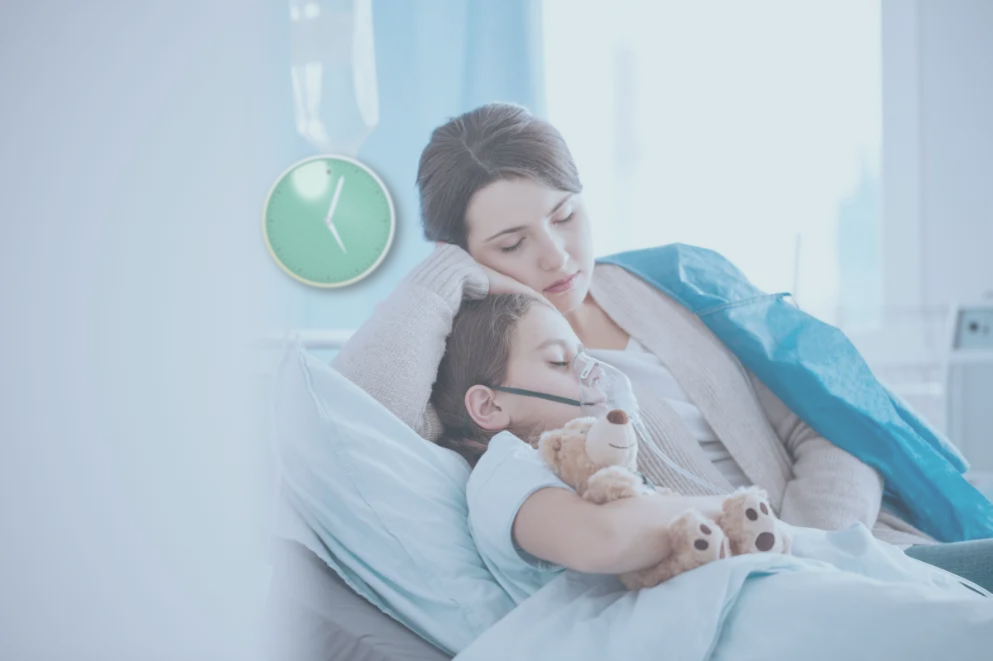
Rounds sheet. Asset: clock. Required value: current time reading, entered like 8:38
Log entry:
5:03
